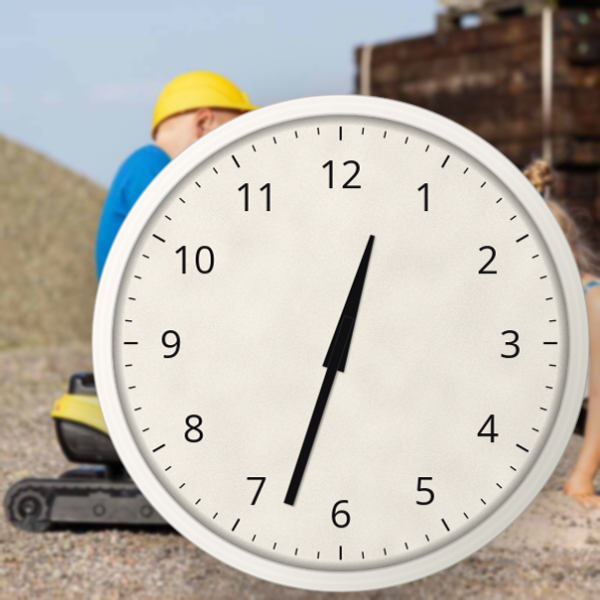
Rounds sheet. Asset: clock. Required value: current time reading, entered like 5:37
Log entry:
12:33
